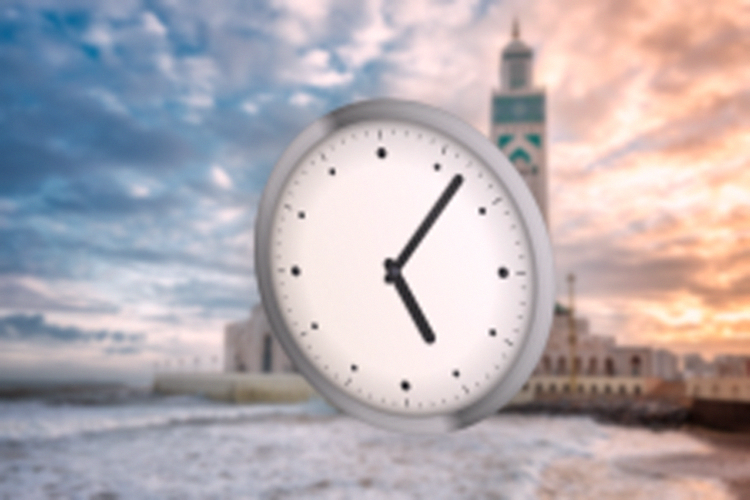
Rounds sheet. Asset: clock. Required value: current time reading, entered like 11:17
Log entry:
5:07
